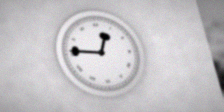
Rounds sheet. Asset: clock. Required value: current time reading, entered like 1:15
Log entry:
12:46
